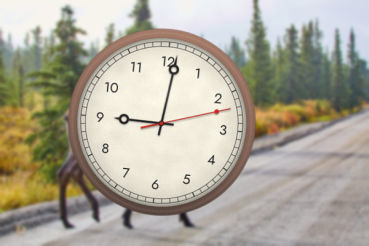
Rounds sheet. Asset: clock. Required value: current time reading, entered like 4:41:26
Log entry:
9:01:12
